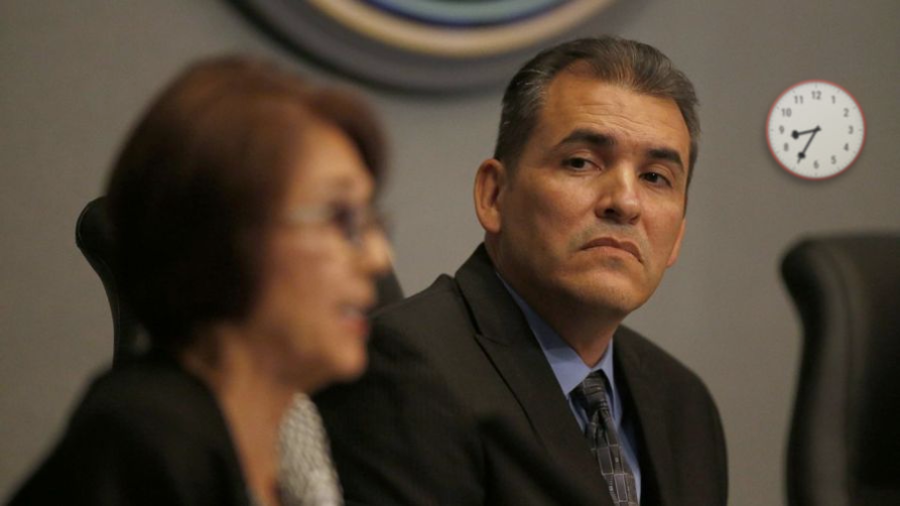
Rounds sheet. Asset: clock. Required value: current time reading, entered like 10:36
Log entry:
8:35
